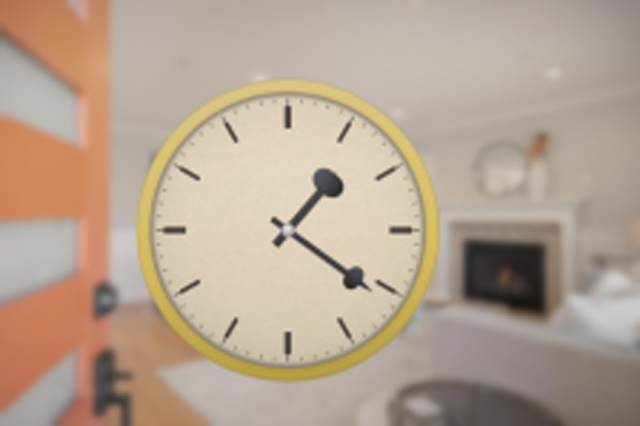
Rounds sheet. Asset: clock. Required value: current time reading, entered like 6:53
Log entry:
1:21
